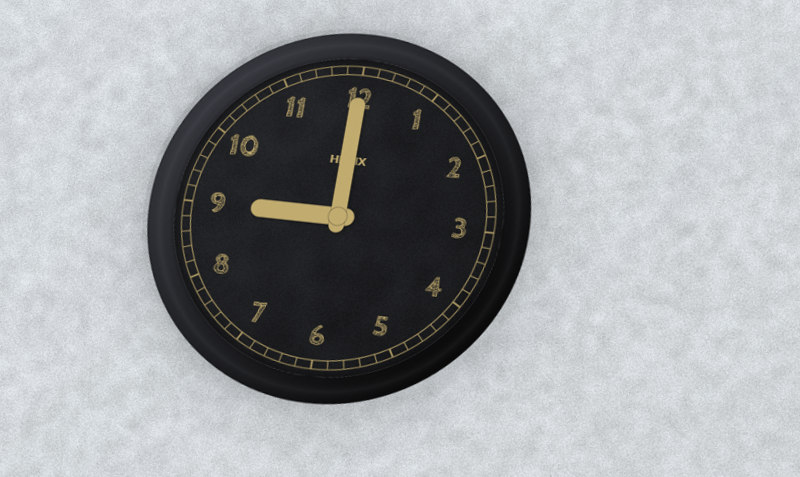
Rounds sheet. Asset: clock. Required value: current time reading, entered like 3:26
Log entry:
9:00
